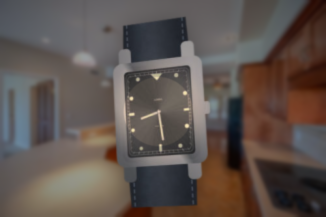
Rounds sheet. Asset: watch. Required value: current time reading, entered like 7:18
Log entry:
8:29
